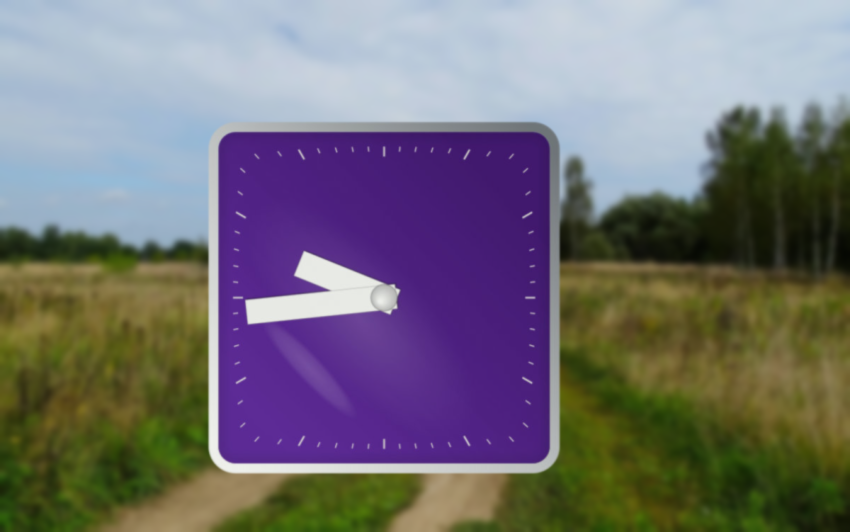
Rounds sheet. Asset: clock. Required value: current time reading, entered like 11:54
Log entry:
9:44
